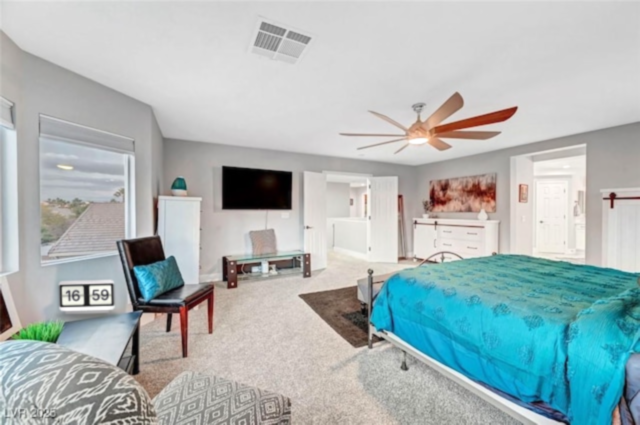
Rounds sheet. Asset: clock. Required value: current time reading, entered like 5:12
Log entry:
16:59
